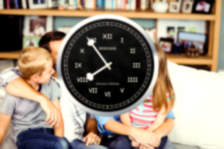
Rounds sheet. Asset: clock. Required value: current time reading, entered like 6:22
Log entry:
7:54
